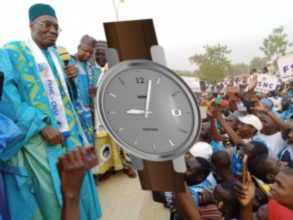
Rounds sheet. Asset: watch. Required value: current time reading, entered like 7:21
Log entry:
9:03
